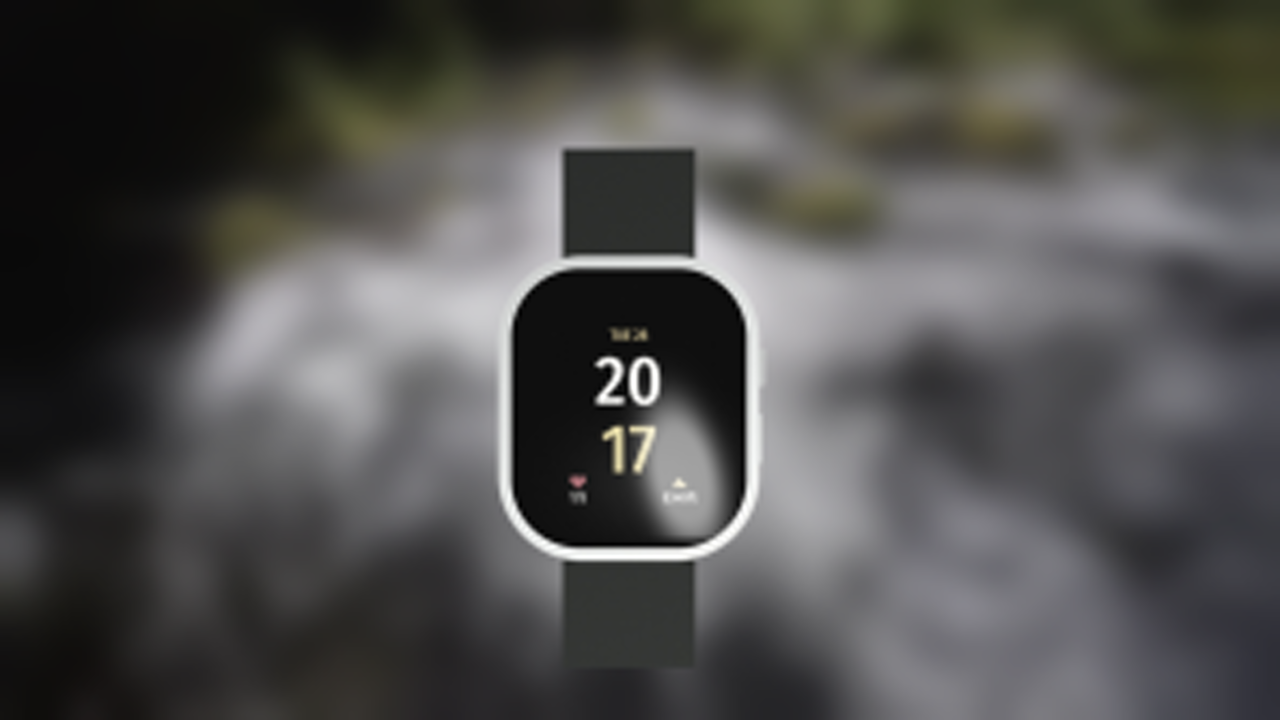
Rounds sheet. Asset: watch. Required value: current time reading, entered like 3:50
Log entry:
20:17
